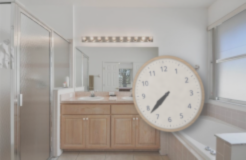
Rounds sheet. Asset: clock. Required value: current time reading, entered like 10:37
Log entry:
7:38
